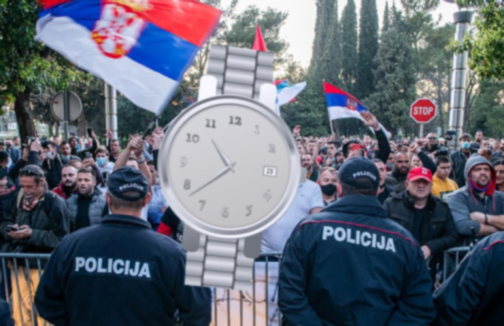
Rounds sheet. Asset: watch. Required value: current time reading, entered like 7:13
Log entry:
10:38
